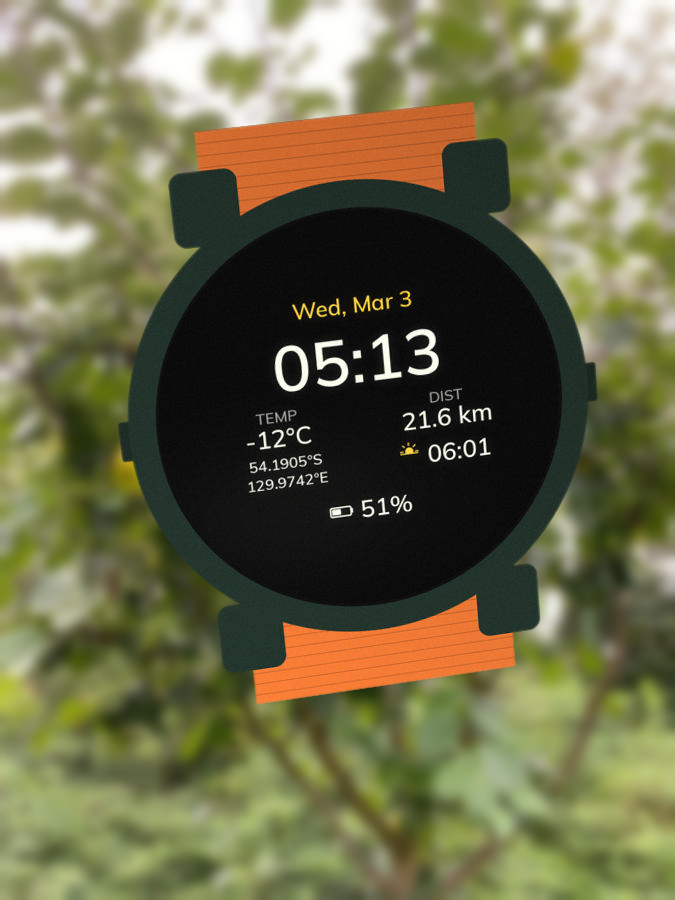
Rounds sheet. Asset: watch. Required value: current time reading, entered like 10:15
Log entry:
5:13
